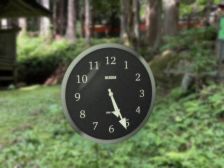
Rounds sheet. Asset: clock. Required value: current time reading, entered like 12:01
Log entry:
5:26
